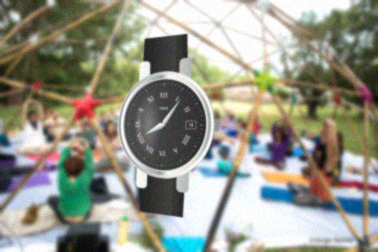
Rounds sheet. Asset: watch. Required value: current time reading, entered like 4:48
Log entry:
8:06
